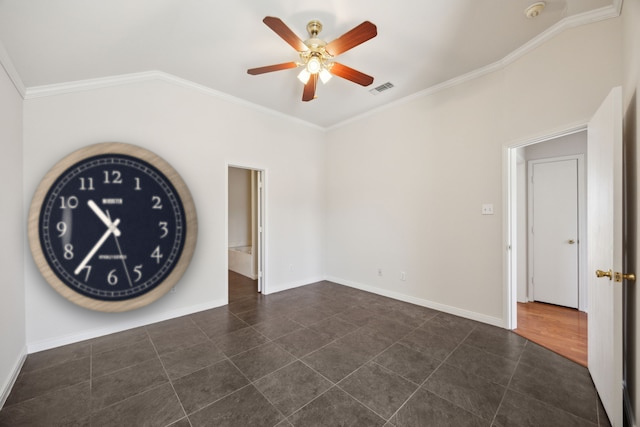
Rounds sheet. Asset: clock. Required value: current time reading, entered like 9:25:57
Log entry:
10:36:27
